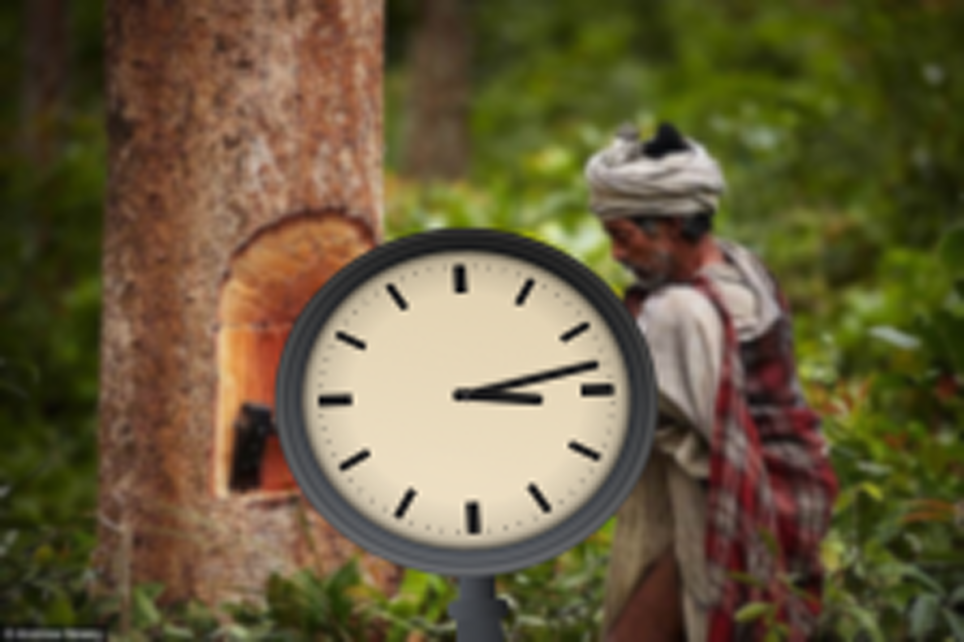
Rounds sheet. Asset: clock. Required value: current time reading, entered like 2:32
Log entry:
3:13
